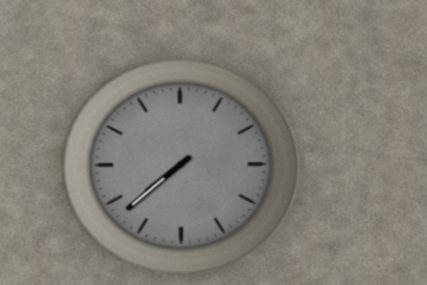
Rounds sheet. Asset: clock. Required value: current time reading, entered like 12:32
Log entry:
7:38
